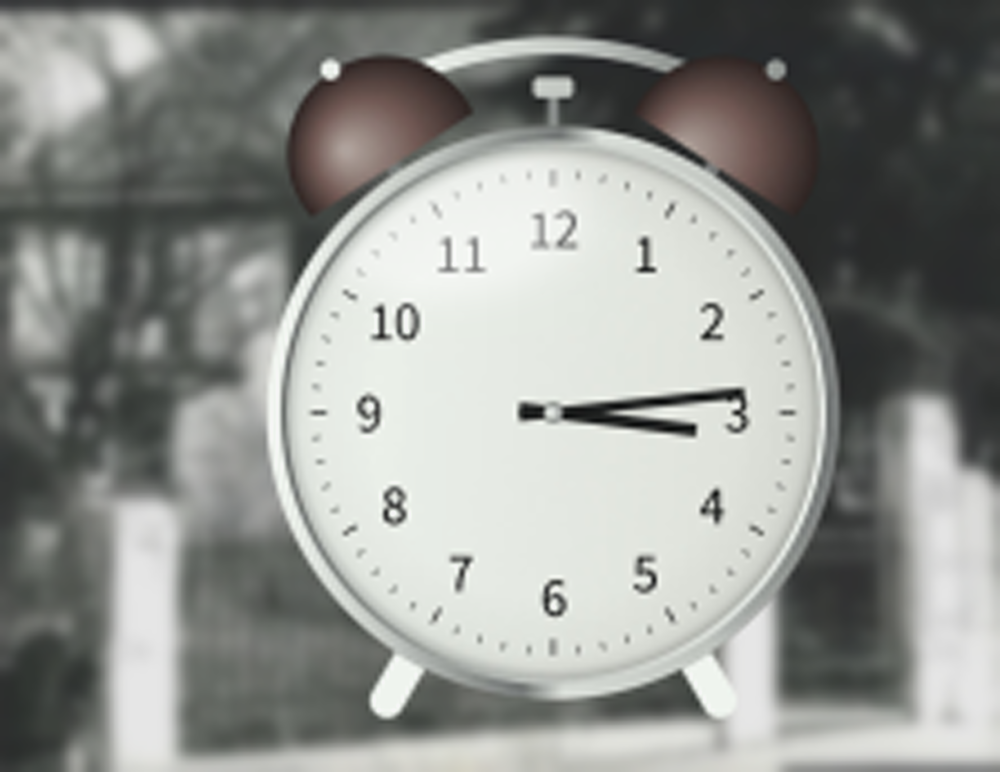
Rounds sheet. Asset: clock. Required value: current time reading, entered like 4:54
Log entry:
3:14
